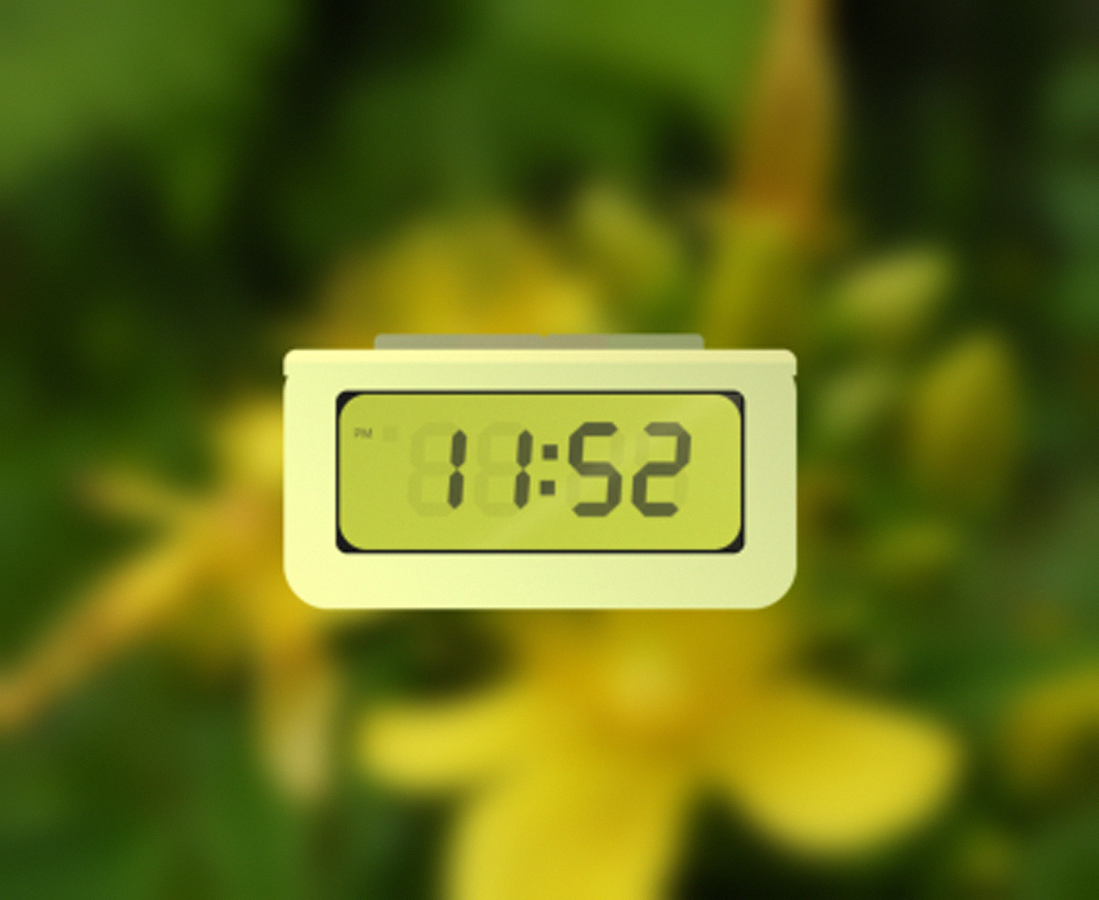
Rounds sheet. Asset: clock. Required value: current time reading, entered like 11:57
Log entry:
11:52
